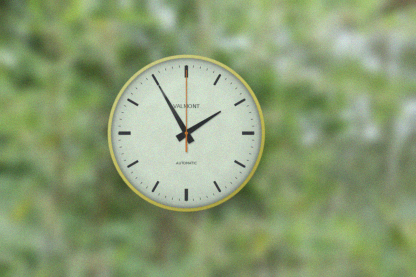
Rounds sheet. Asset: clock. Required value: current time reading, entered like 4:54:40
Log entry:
1:55:00
